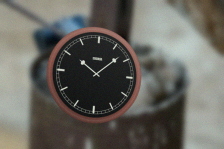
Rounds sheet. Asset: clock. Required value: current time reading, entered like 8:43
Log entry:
10:08
